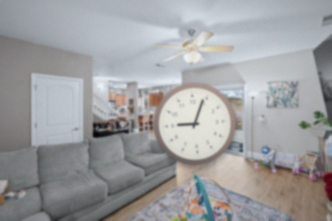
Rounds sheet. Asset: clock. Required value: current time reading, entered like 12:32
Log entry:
9:04
